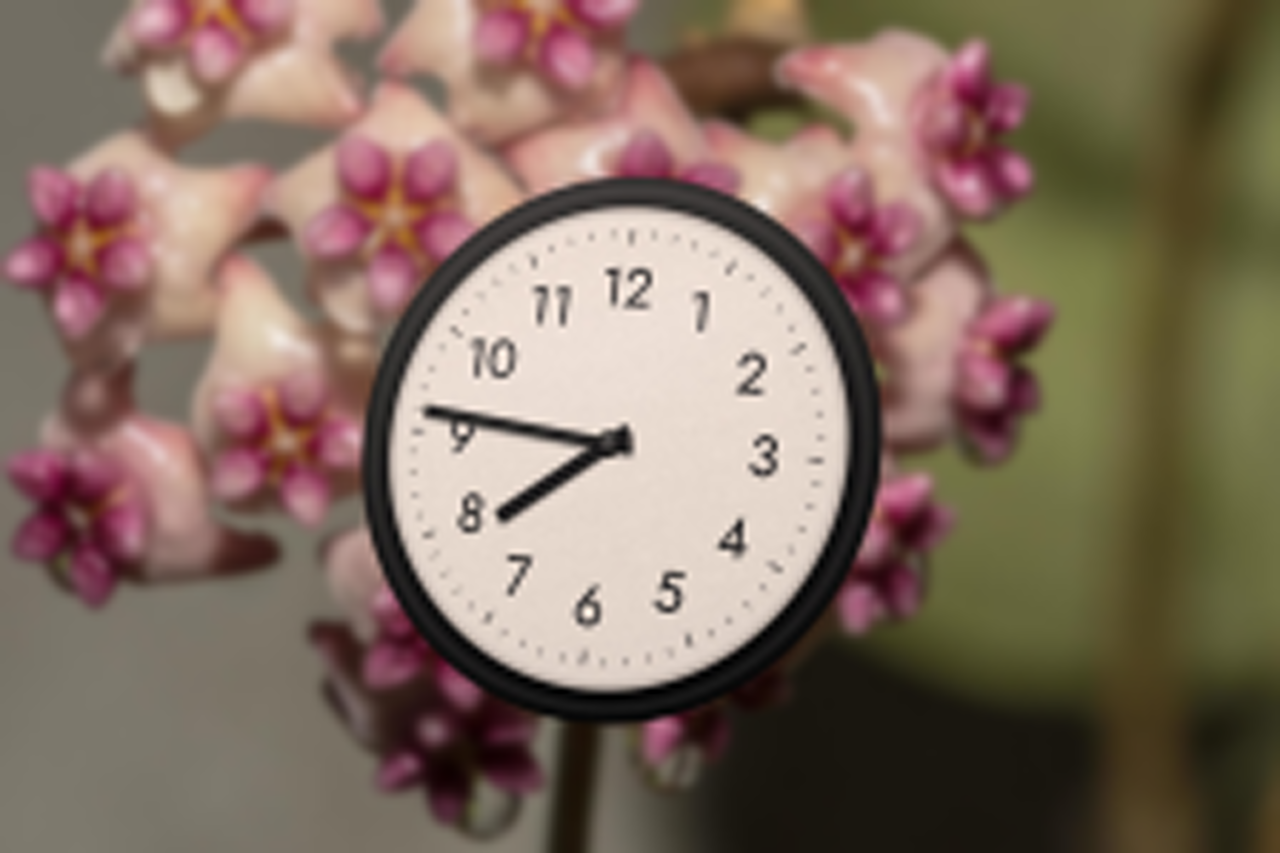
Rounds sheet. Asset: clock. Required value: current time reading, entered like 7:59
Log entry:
7:46
